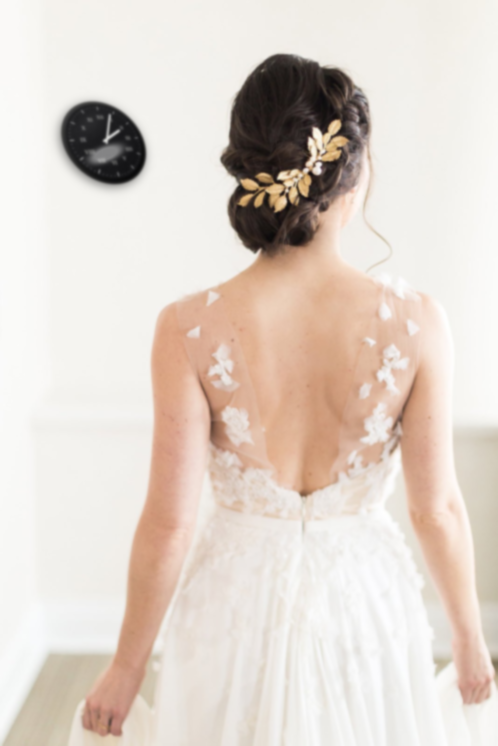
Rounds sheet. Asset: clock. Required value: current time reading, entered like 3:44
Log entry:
2:04
